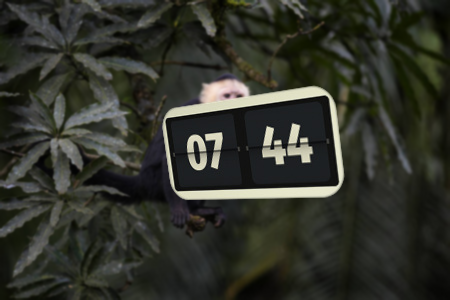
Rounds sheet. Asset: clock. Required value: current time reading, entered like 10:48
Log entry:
7:44
